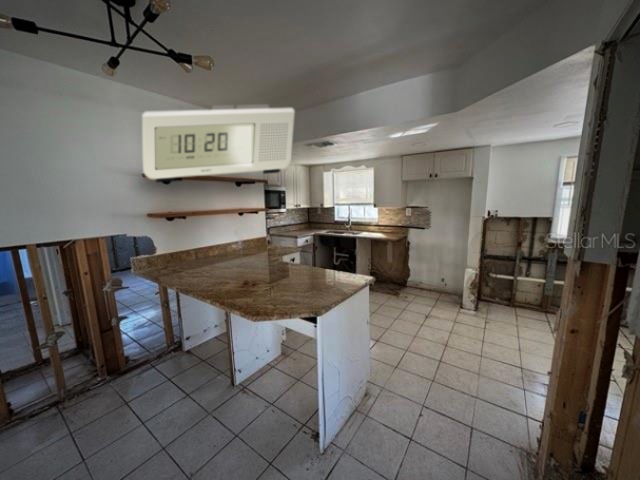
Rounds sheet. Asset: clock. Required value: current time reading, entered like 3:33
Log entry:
10:20
